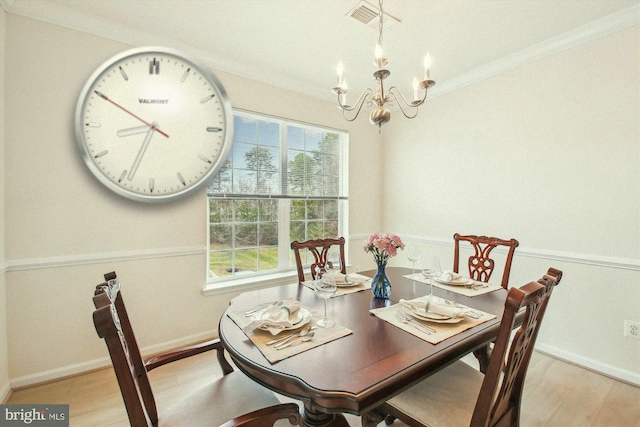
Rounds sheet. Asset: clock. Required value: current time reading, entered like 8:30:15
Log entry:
8:33:50
